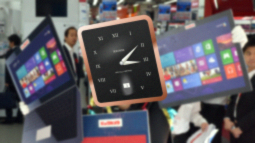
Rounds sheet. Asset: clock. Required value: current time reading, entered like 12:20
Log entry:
3:09
